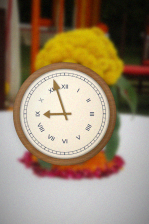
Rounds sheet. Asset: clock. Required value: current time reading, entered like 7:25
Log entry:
8:57
